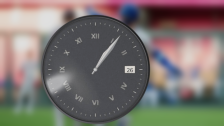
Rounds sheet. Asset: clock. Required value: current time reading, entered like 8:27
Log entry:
1:06
